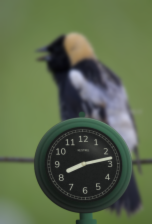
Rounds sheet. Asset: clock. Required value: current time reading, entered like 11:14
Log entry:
8:13
